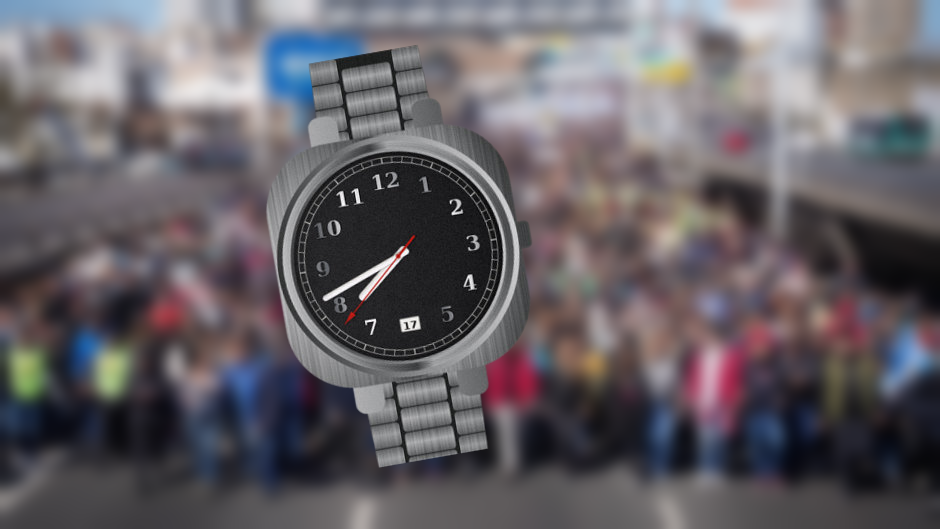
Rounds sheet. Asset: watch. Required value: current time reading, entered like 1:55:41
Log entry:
7:41:38
